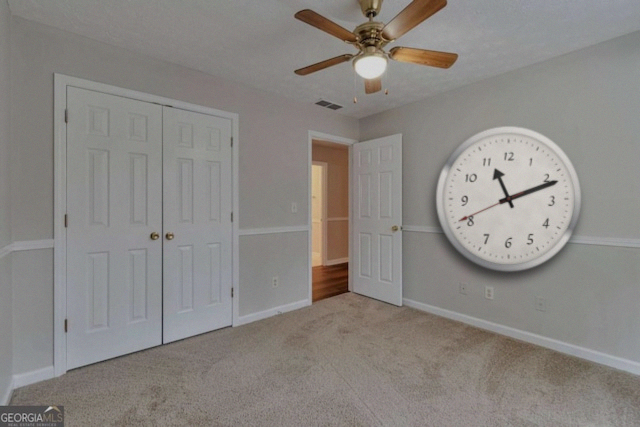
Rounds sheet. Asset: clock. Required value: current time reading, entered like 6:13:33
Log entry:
11:11:41
